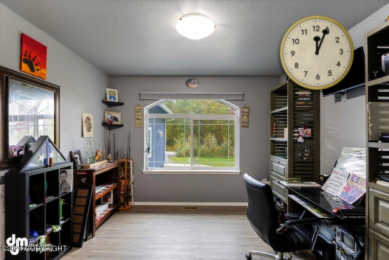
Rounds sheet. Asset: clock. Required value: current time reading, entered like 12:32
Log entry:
12:04
